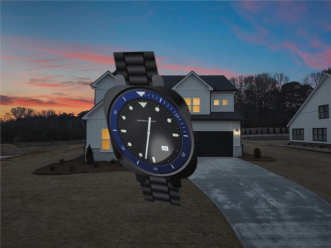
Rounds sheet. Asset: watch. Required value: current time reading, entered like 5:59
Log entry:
12:33
